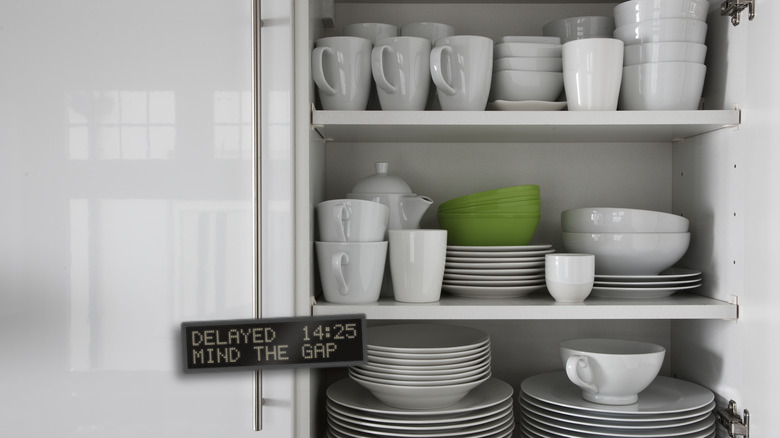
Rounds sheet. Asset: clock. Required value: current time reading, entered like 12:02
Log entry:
14:25
